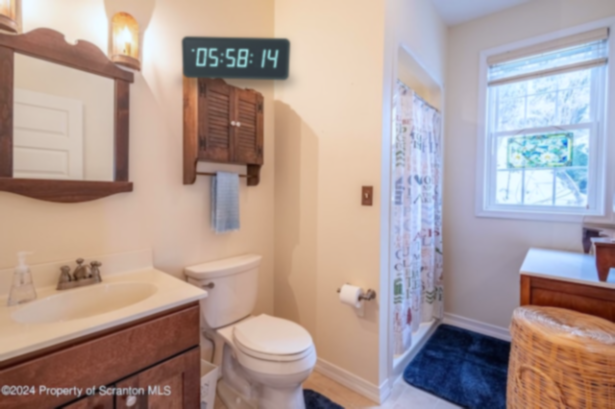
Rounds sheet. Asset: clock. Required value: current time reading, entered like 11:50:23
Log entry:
5:58:14
